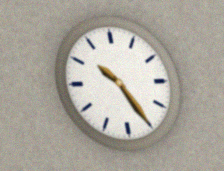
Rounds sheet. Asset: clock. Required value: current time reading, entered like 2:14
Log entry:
10:25
